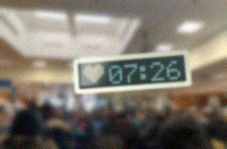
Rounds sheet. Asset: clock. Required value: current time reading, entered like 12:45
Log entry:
7:26
